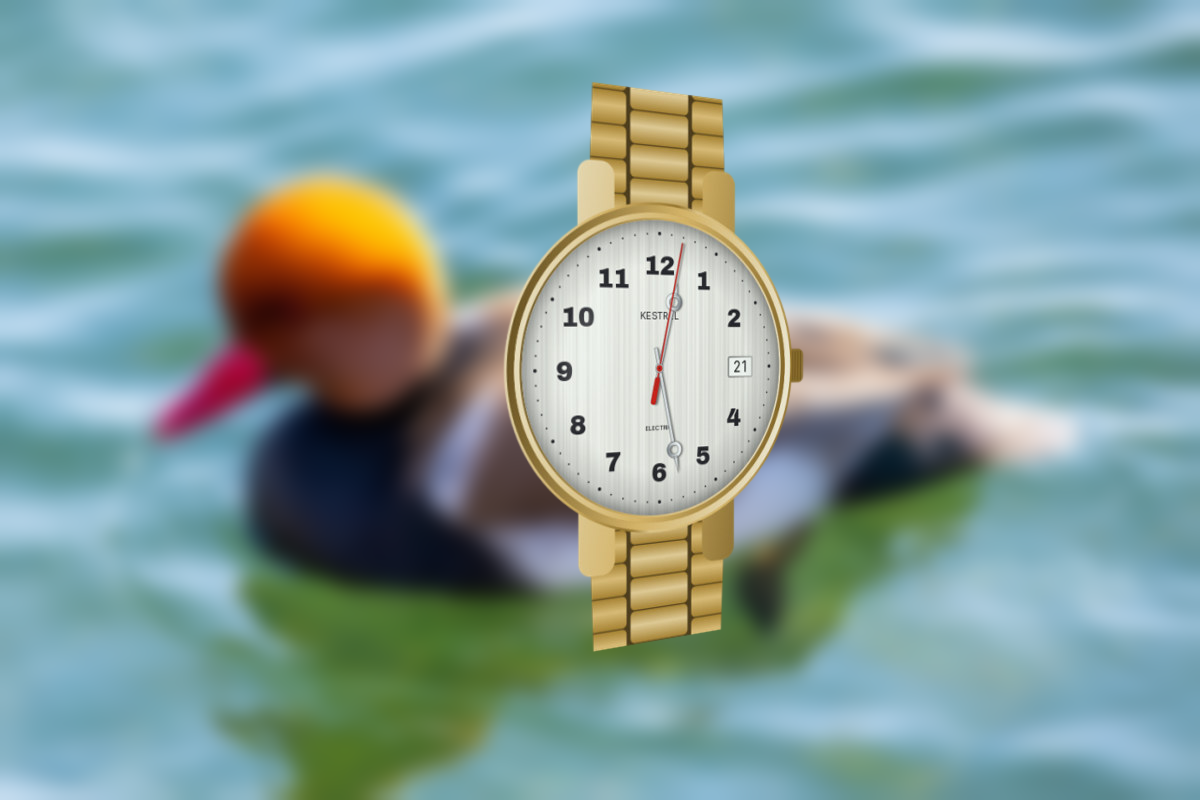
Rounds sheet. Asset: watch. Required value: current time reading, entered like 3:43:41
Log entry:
12:28:02
